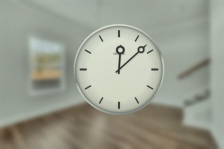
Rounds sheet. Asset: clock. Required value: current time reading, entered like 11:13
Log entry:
12:08
